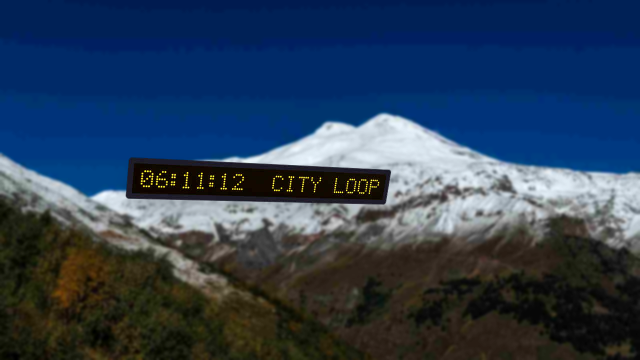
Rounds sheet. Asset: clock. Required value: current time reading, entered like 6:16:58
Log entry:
6:11:12
